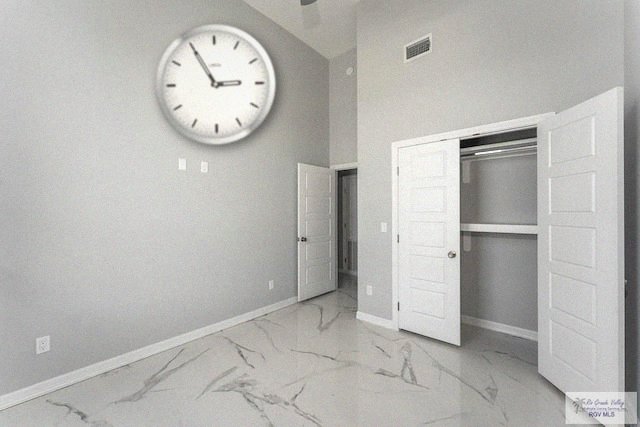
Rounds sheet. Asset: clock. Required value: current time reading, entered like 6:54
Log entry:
2:55
